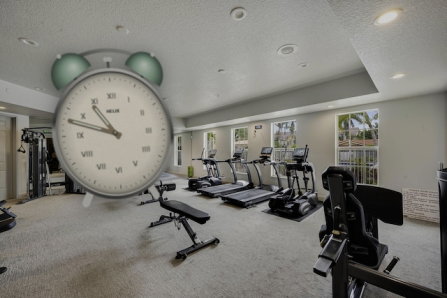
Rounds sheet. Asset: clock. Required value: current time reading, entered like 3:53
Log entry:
10:48
